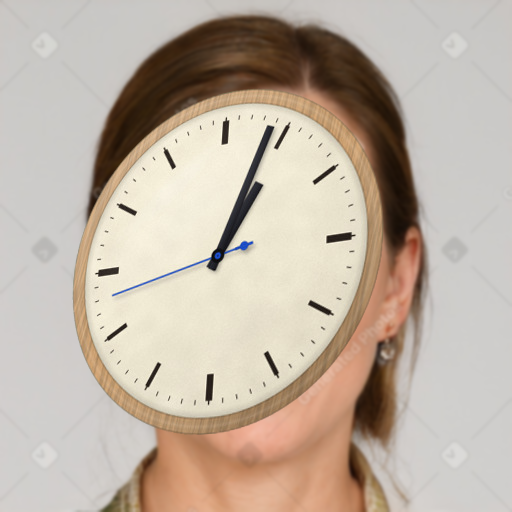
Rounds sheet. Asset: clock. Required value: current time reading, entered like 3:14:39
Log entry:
1:03:43
